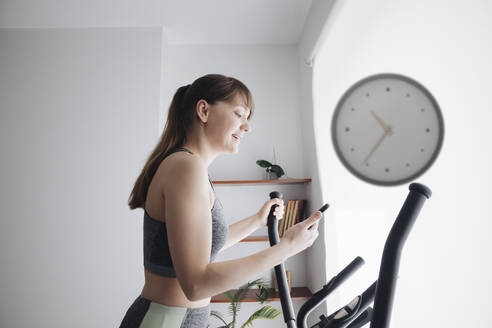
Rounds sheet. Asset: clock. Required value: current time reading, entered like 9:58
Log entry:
10:36
